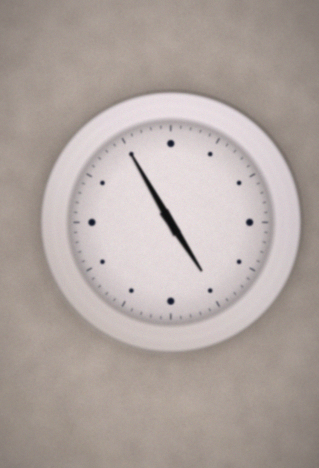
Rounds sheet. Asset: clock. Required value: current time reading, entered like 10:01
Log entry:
4:55
